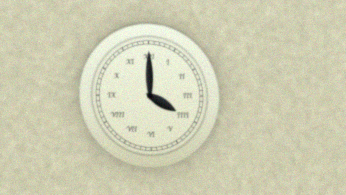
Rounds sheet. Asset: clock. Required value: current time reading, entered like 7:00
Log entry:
4:00
